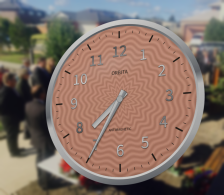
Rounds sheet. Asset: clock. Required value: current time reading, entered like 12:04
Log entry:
7:35
